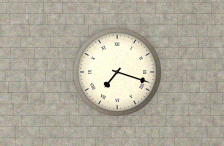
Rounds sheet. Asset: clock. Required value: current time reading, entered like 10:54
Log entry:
7:18
